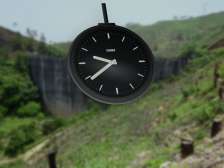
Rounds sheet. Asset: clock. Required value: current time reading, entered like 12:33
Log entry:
9:39
